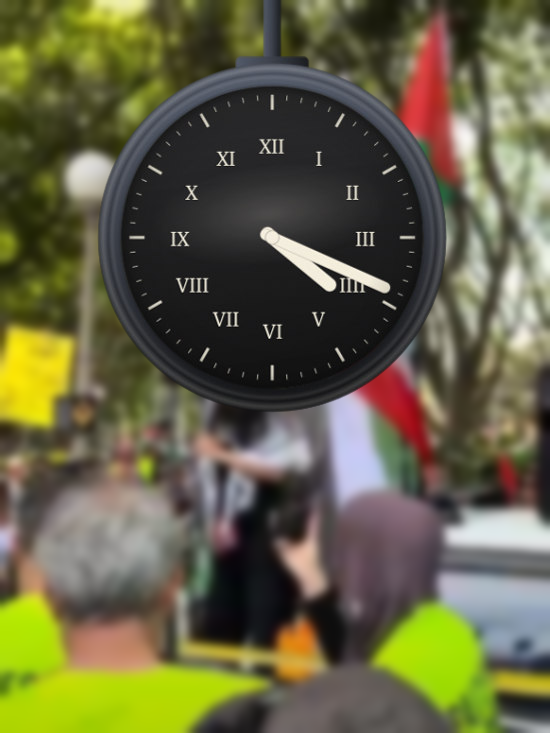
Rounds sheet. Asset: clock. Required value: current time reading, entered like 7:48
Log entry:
4:19
